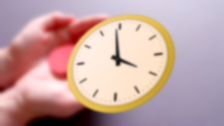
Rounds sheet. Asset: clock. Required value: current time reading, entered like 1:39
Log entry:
3:59
